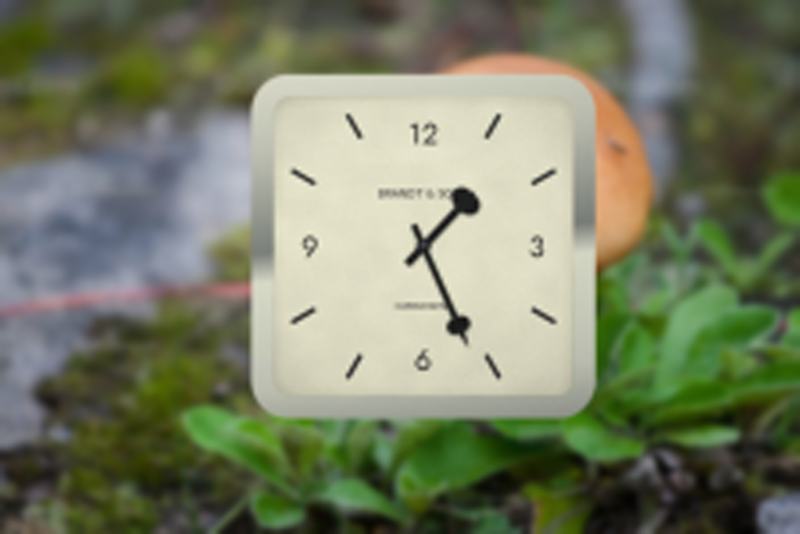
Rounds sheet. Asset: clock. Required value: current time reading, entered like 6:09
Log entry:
1:26
